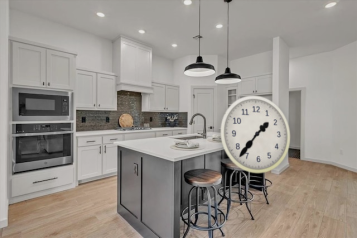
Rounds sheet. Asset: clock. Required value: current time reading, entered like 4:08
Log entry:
1:37
